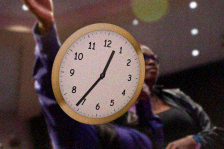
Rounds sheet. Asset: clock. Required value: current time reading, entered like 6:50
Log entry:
12:36
